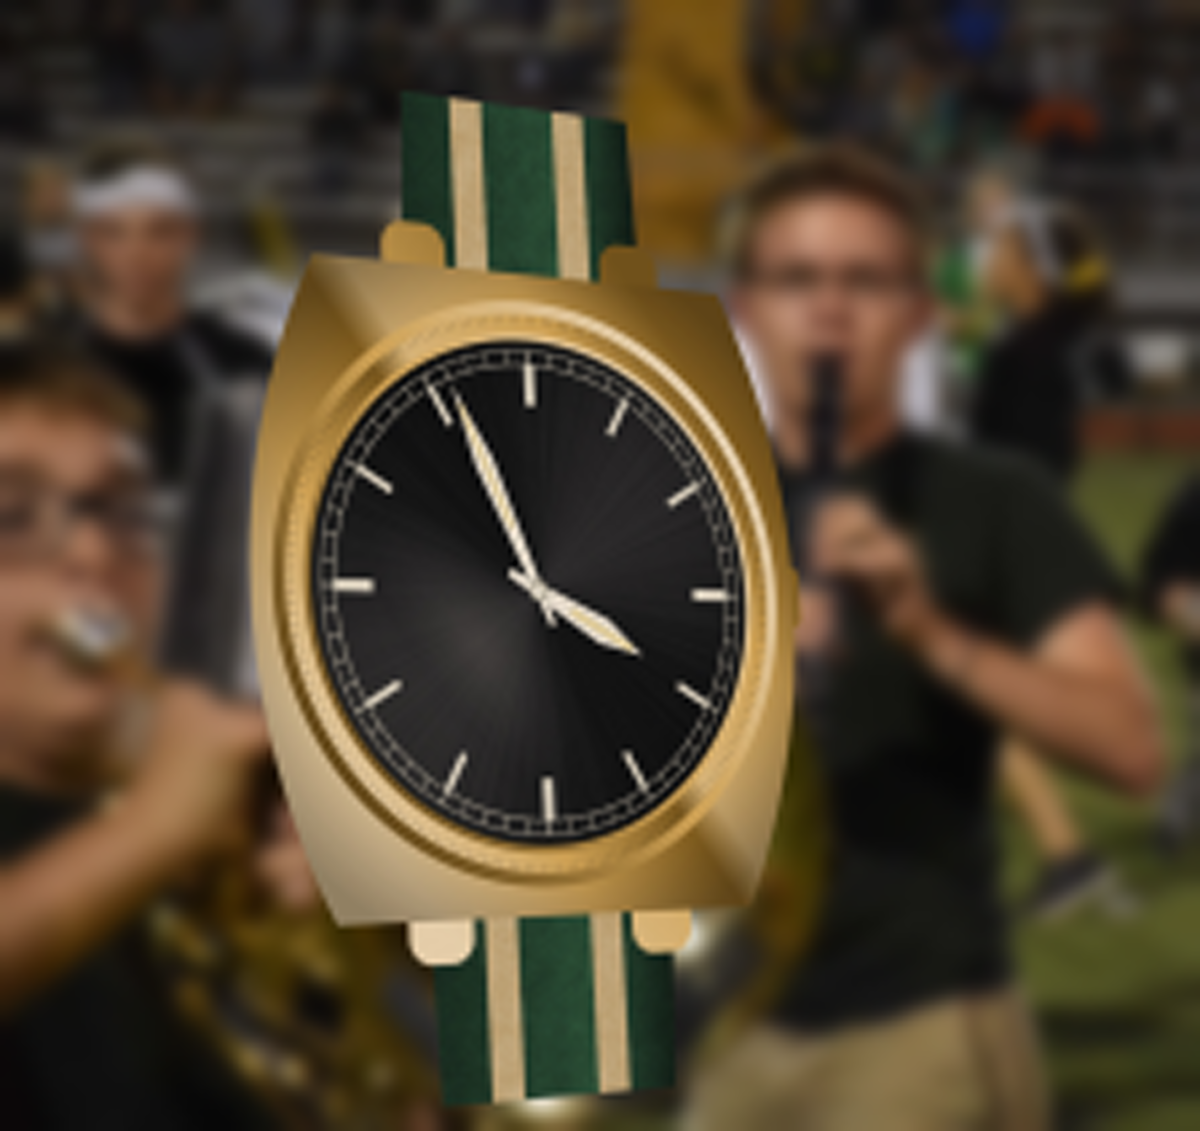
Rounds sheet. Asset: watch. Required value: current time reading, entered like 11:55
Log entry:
3:56
